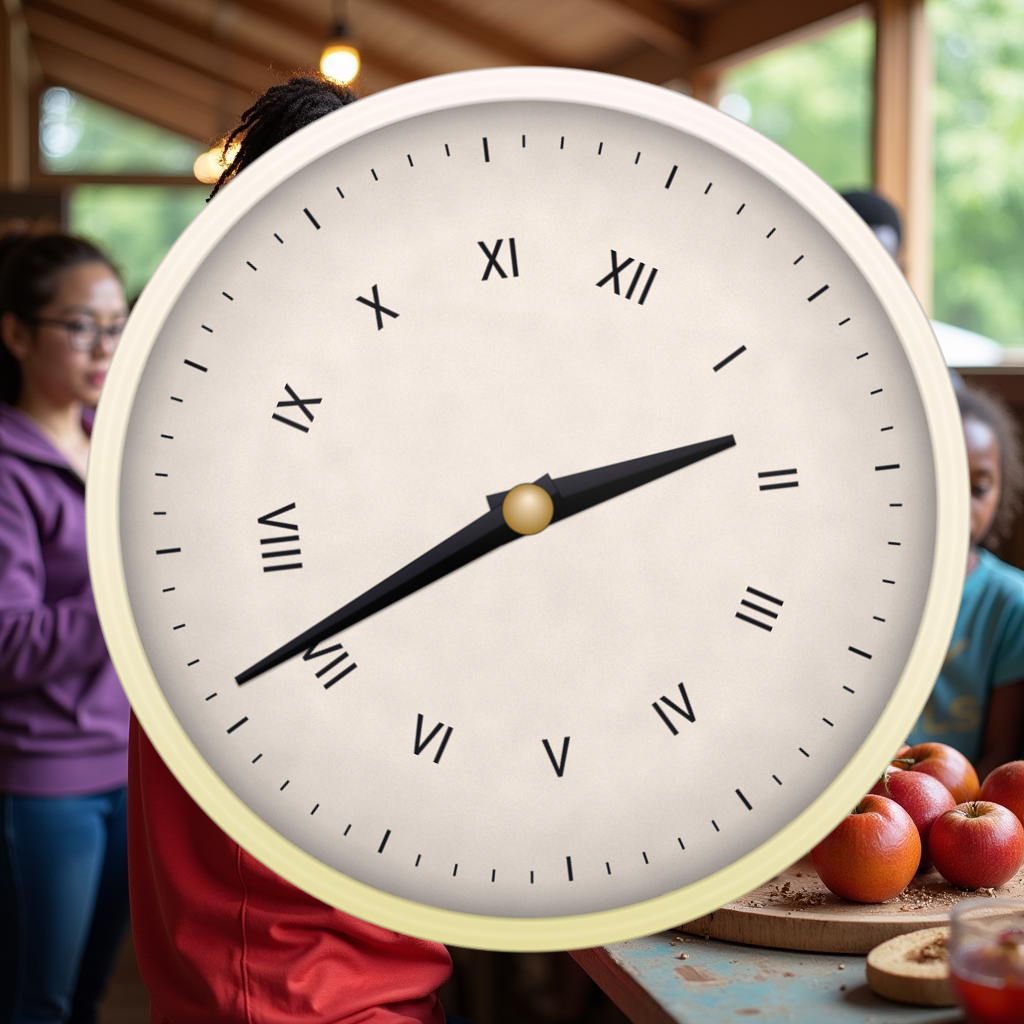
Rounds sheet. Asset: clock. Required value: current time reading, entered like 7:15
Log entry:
1:36
